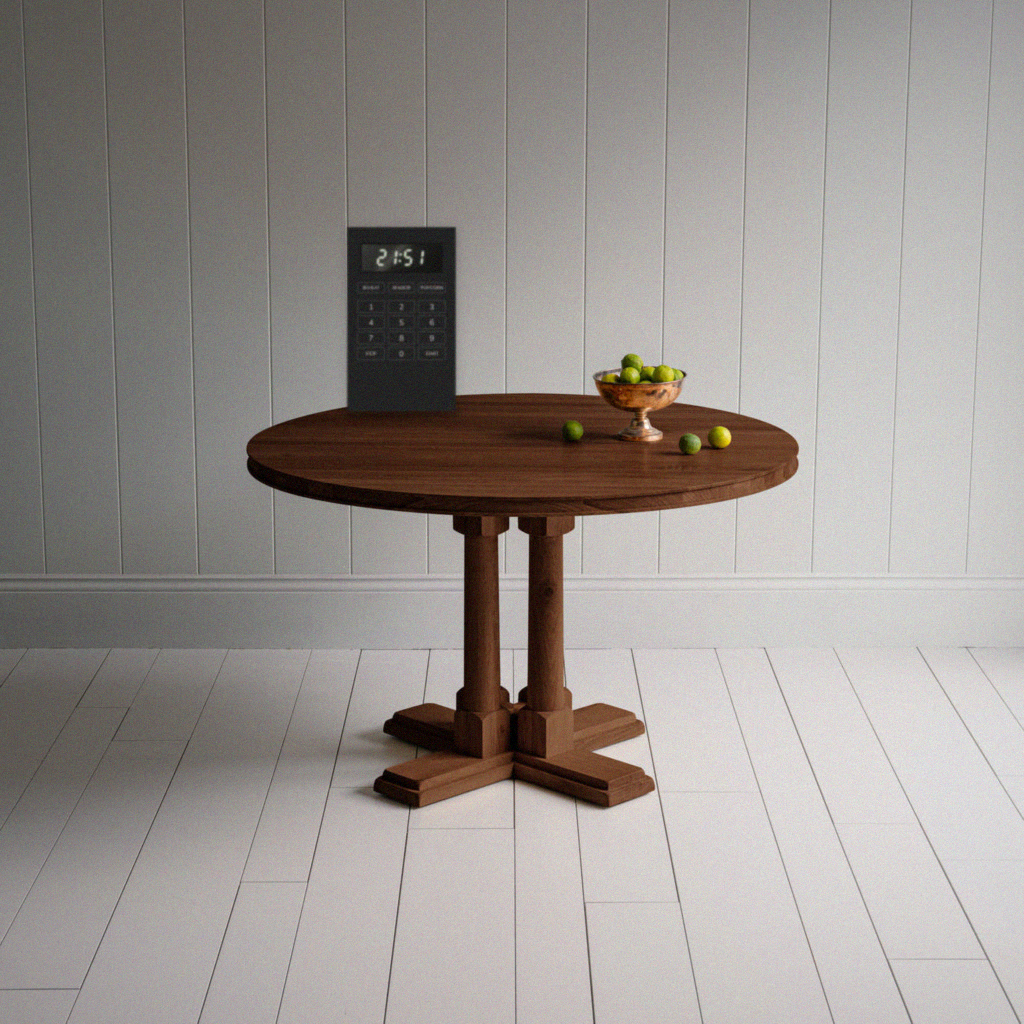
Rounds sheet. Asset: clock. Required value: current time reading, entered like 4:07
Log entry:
21:51
